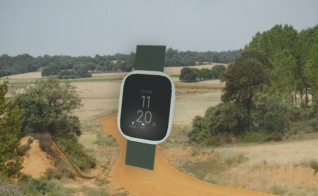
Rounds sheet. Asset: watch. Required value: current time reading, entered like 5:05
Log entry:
11:20
